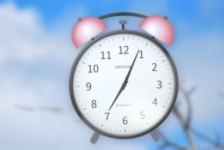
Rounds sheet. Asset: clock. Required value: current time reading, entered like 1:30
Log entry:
7:04
